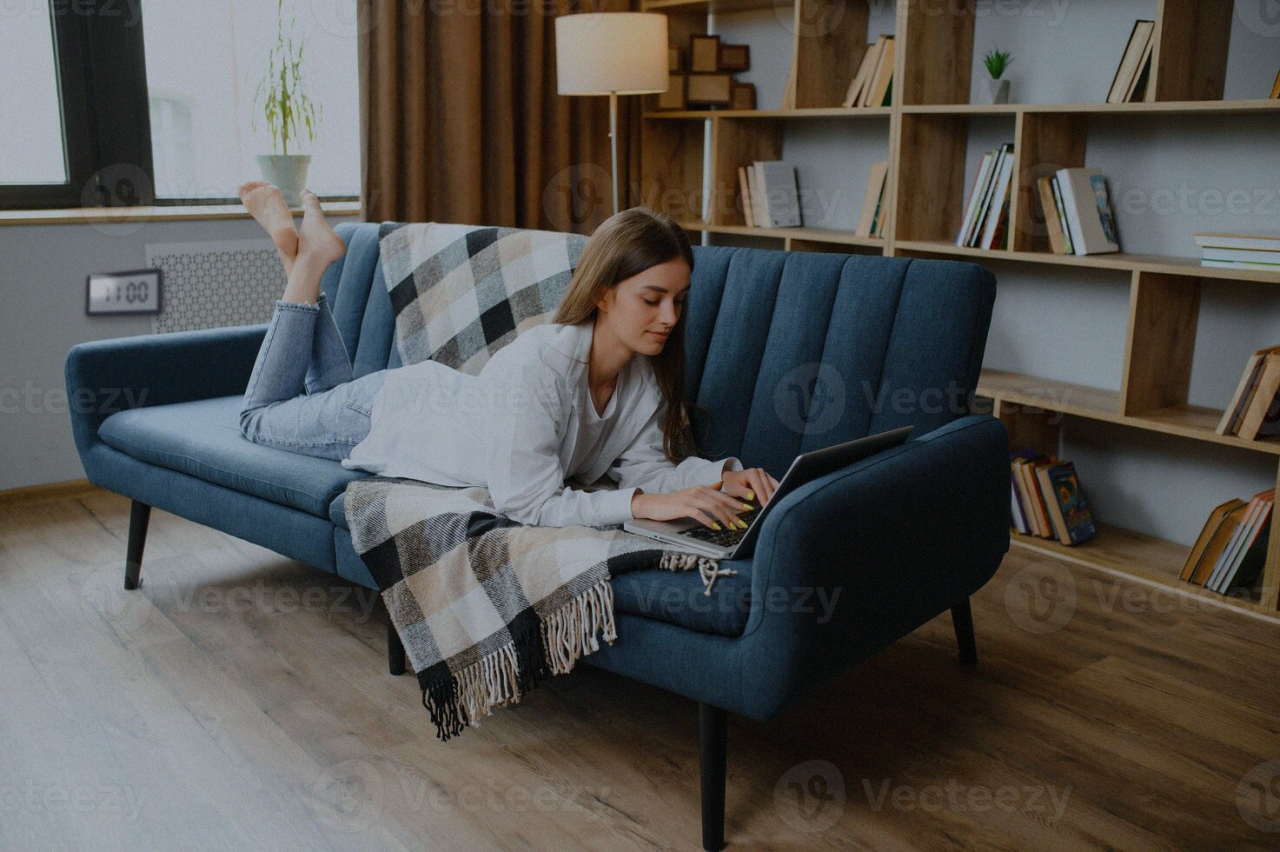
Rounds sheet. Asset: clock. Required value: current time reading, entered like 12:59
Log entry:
11:00
